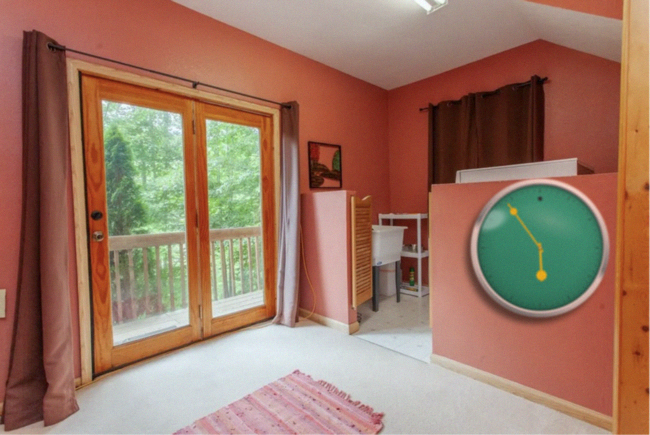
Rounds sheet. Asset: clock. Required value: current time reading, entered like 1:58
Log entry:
5:54
